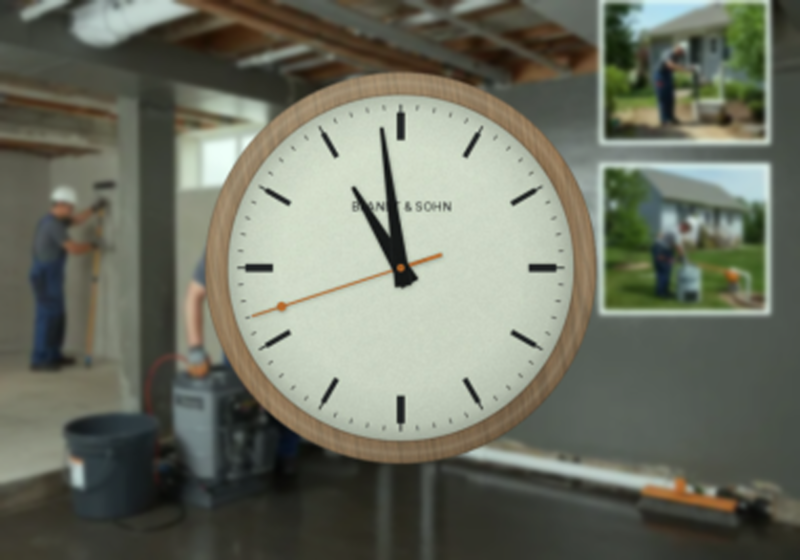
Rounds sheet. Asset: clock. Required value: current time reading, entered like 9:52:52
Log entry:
10:58:42
